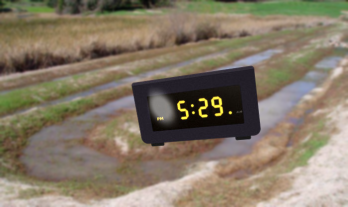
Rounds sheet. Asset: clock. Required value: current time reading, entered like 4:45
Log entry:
5:29
